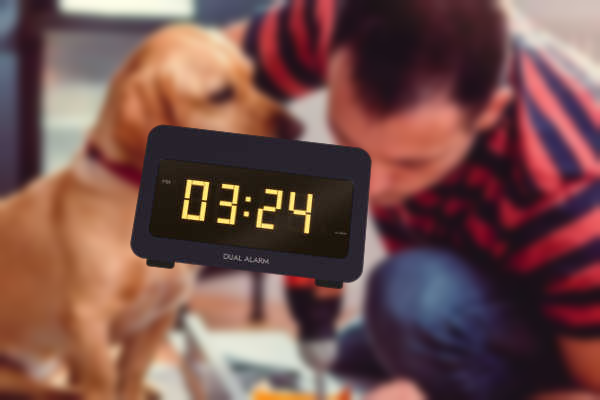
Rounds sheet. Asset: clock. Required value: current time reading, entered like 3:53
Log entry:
3:24
